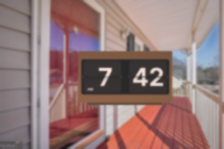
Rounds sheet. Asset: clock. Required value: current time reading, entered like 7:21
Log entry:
7:42
